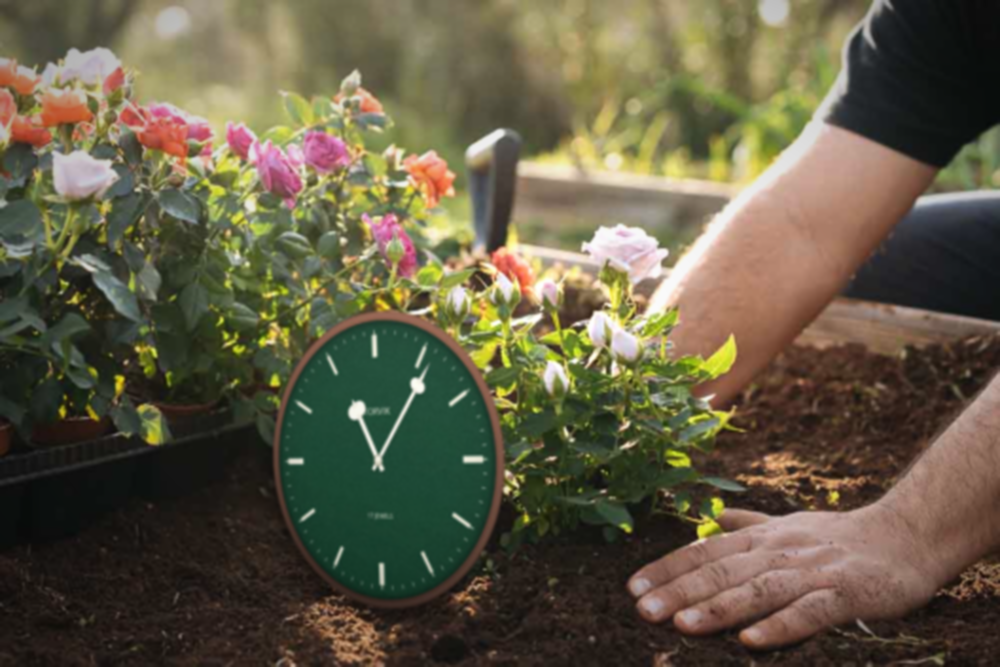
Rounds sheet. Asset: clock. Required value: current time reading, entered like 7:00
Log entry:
11:06
